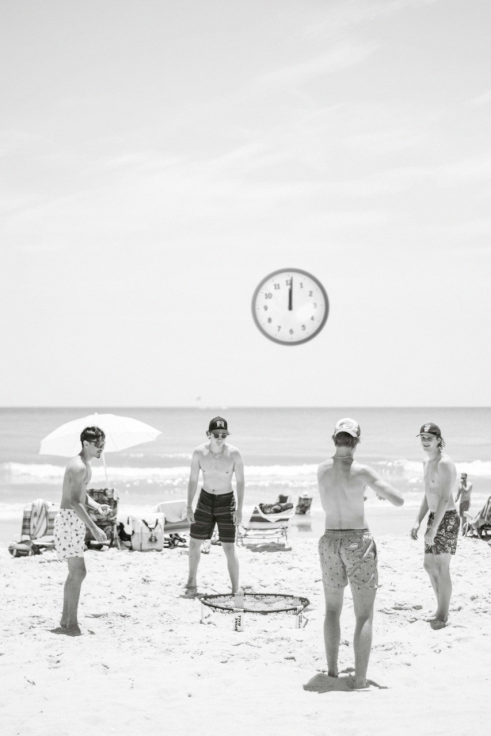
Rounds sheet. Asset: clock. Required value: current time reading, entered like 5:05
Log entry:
12:01
